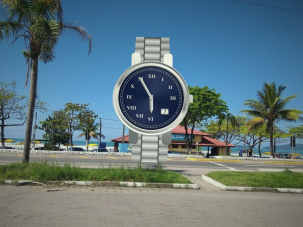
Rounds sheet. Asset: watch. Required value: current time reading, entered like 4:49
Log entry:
5:55
